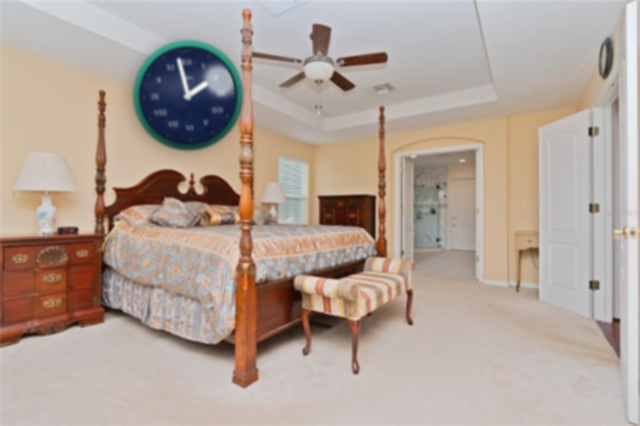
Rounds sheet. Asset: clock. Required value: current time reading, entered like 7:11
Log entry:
1:58
